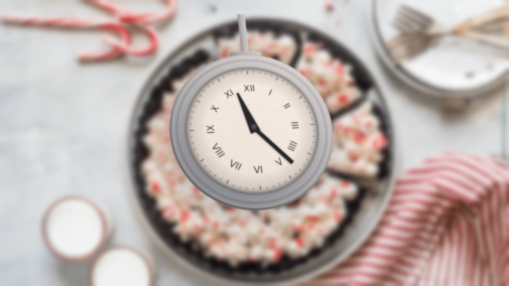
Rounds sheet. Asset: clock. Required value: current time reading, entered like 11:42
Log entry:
11:23
